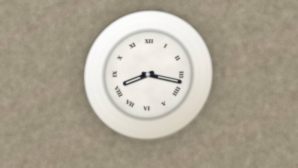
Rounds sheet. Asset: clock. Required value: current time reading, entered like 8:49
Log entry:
8:17
